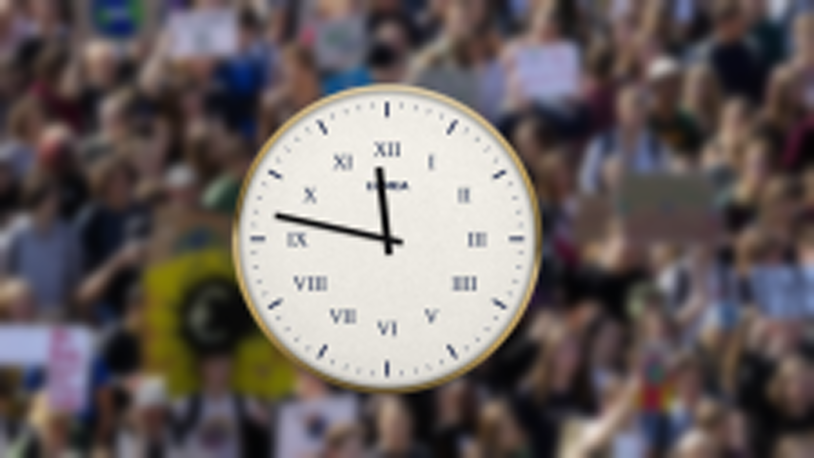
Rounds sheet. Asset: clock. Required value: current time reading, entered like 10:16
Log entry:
11:47
